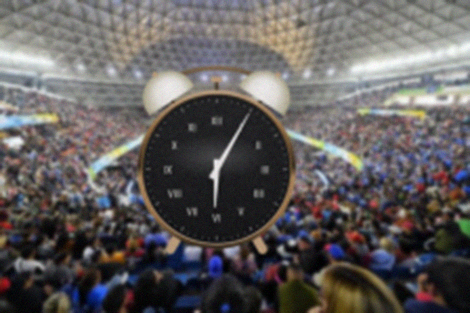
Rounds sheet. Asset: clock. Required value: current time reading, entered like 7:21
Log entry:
6:05
